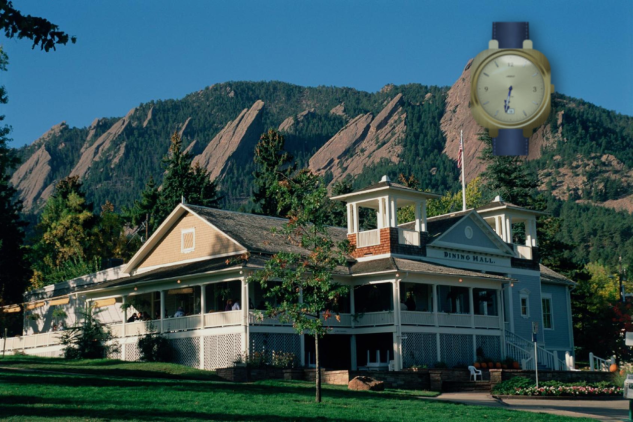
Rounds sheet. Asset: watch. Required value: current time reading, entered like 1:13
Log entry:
6:32
